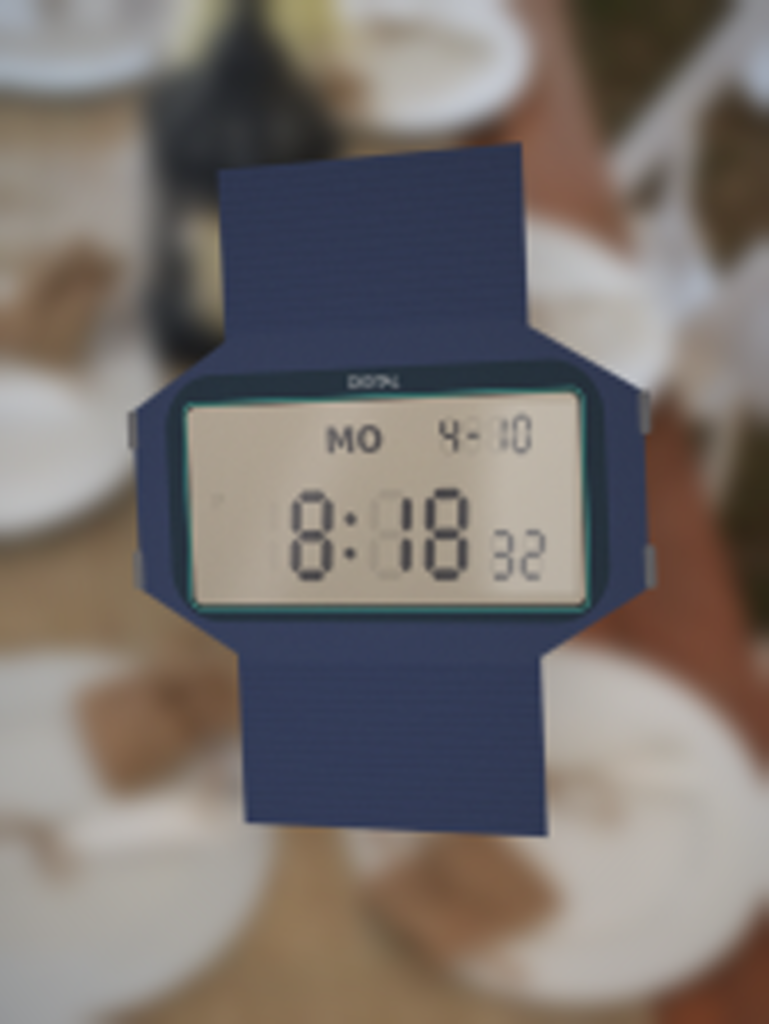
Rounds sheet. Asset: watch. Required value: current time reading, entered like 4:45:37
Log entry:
8:18:32
